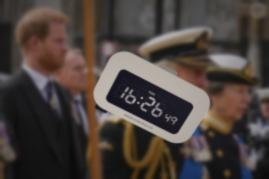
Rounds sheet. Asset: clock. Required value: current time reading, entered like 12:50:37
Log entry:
16:26:49
